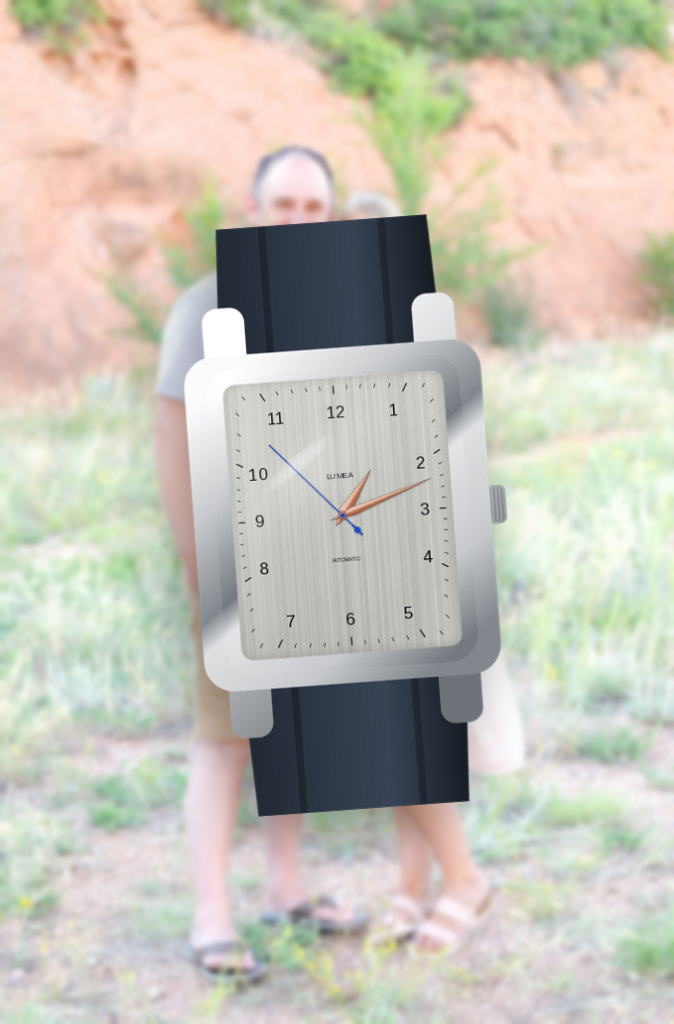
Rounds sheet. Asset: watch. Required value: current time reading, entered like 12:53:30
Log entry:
1:11:53
